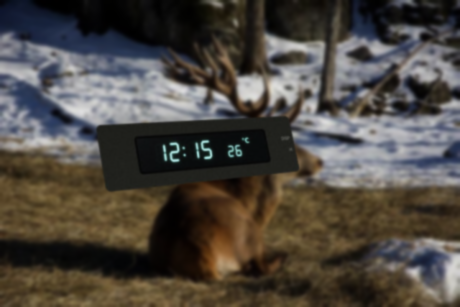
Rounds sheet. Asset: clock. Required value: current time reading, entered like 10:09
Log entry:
12:15
